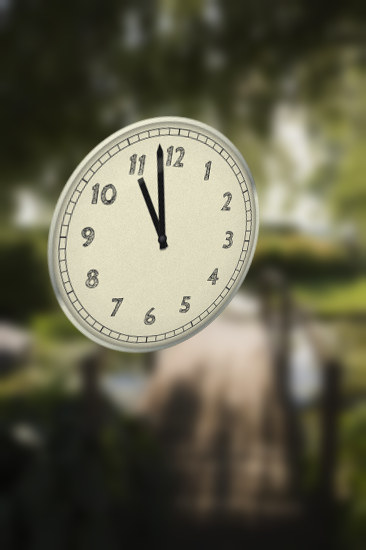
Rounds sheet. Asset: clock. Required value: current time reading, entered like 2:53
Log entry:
10:58
